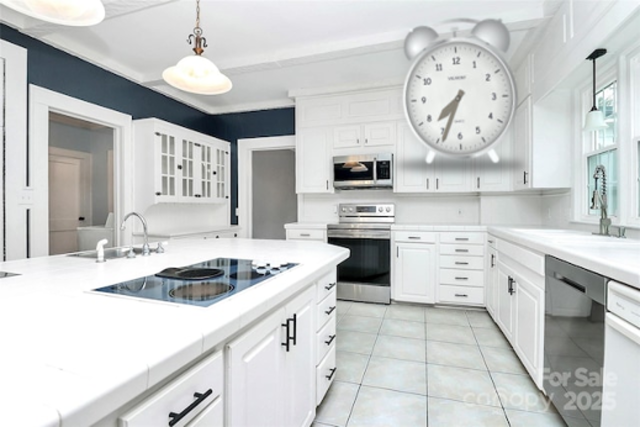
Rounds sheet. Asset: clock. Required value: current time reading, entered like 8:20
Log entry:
7:34
